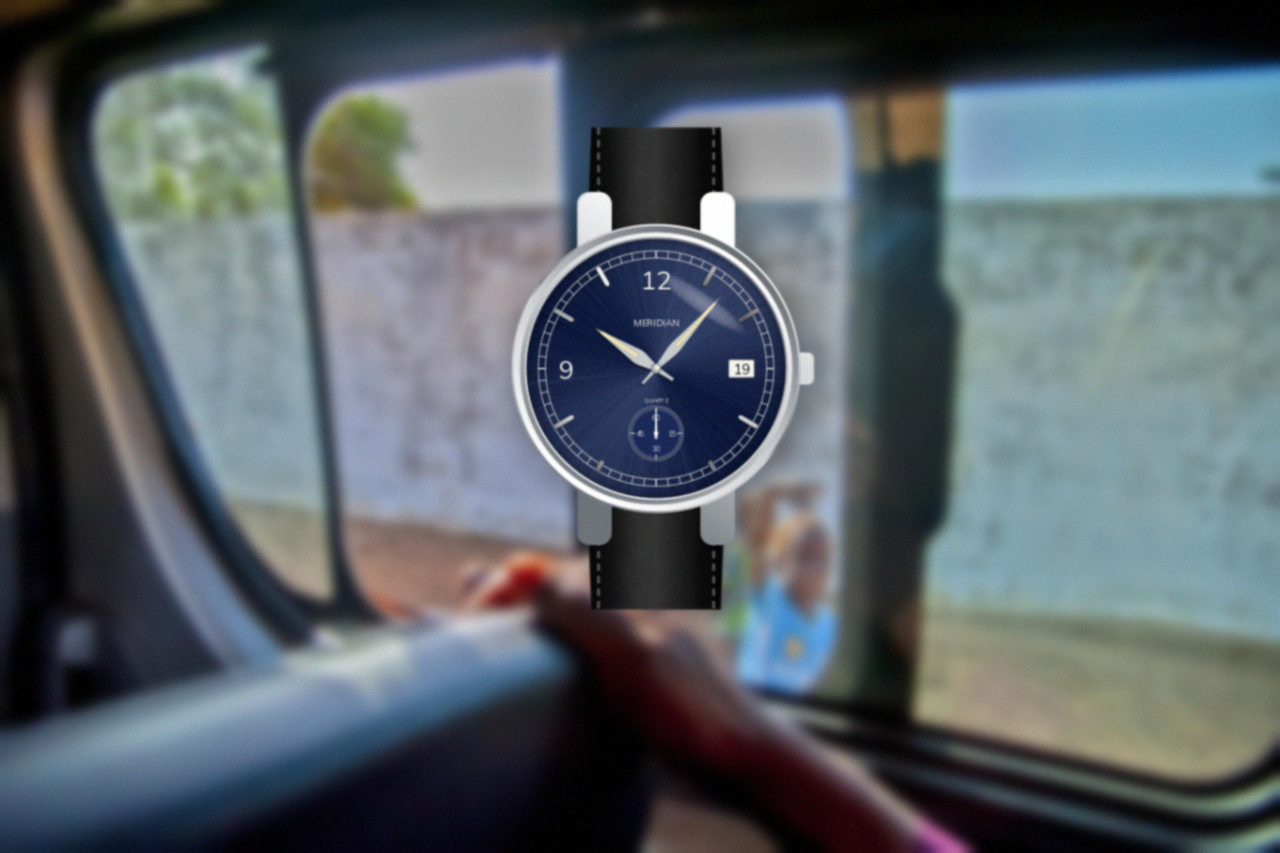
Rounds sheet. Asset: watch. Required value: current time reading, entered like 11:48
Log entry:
10:07
